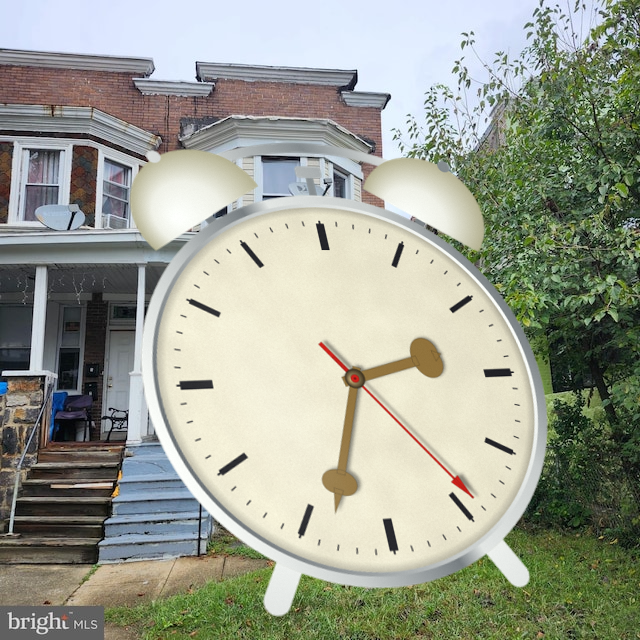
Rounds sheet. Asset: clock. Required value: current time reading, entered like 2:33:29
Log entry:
2:33:24
